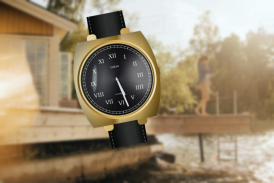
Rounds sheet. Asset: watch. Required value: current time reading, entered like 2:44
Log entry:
5:28
